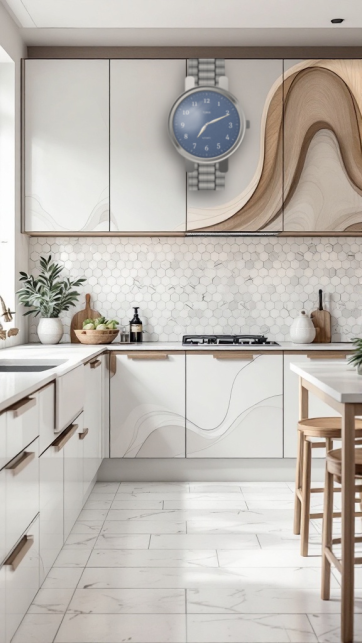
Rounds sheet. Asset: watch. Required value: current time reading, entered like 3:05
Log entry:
7:11
